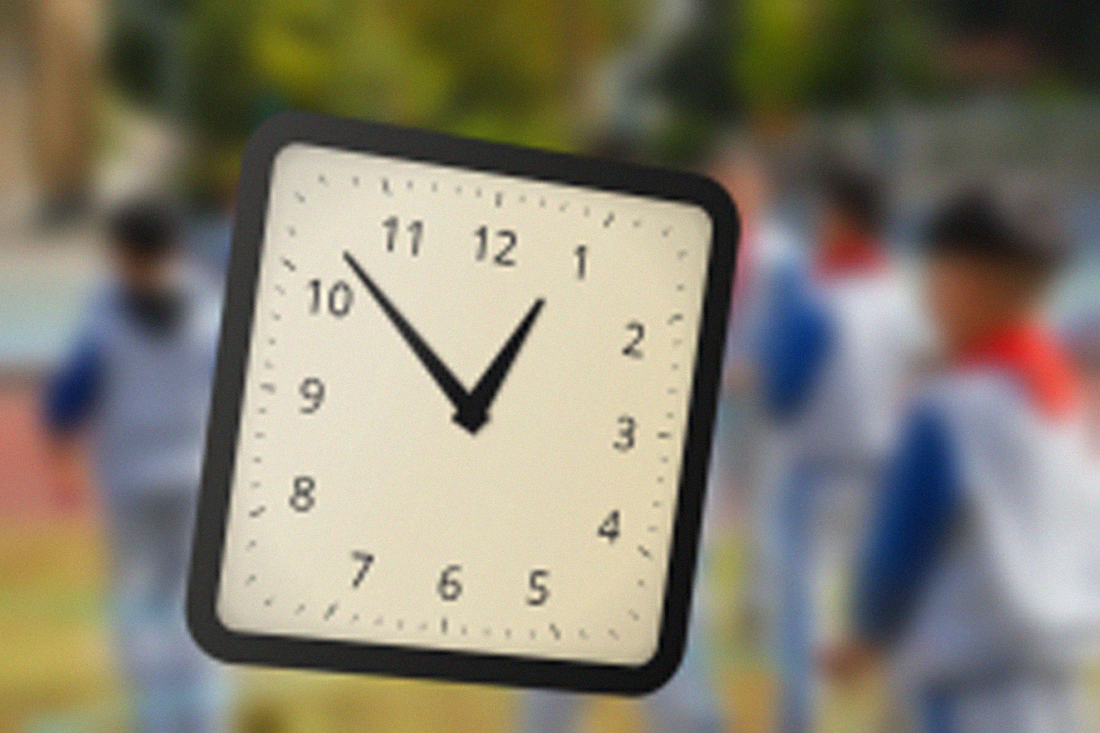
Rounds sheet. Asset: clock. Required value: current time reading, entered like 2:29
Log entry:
12:52
